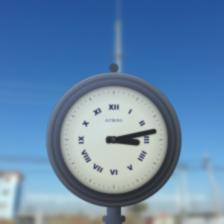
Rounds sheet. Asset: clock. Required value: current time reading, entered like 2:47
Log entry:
3:13
